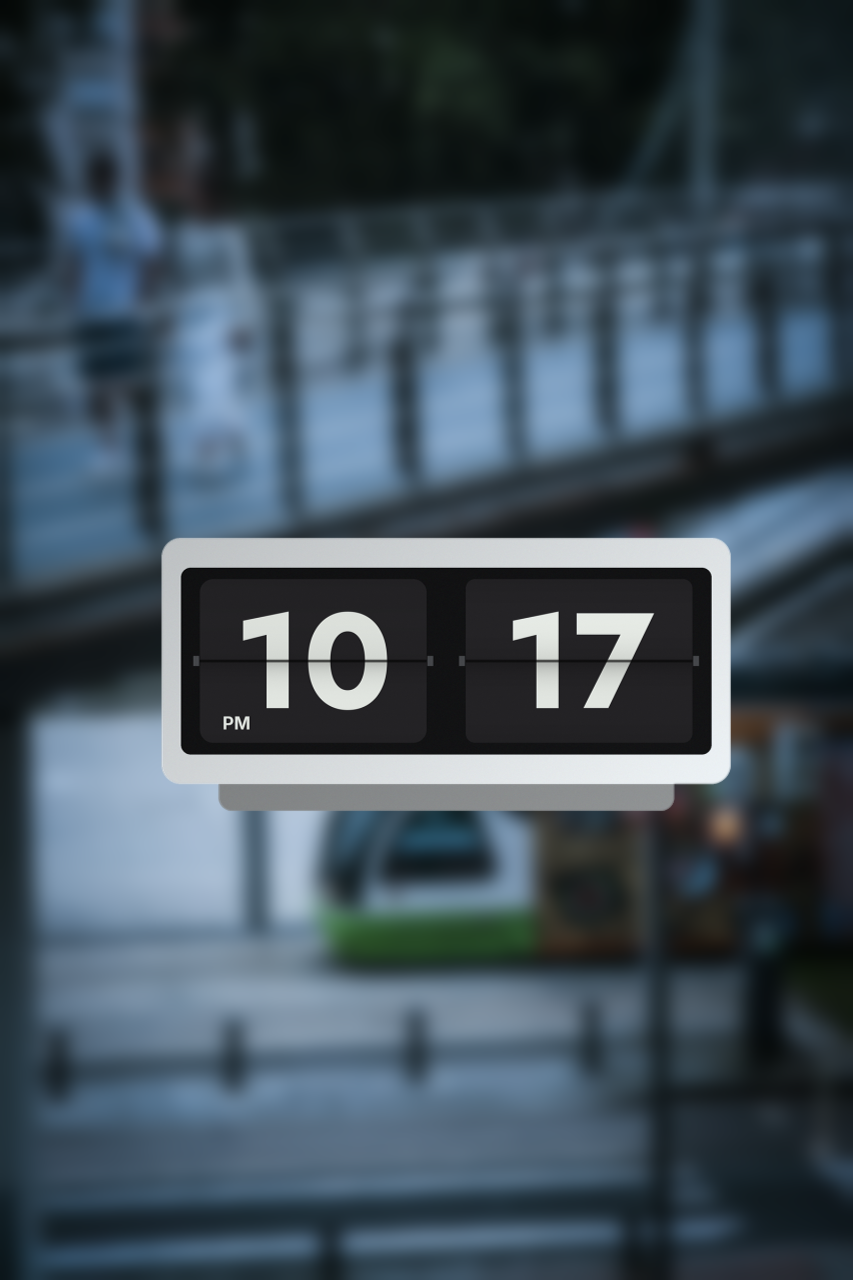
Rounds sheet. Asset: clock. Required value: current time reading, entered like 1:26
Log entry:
10:17
